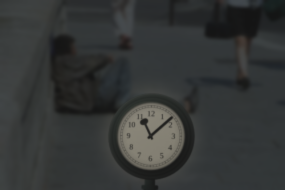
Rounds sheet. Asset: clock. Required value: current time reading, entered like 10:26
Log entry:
11:08
